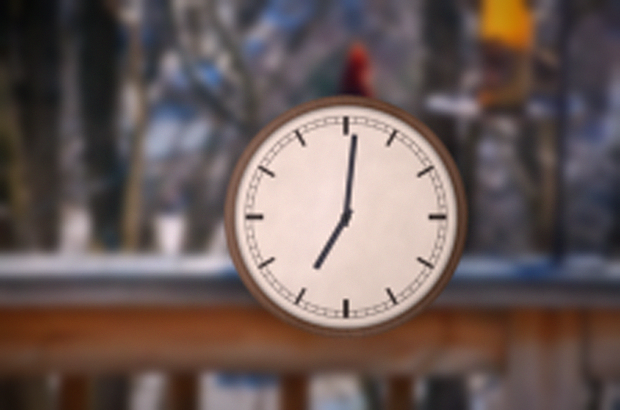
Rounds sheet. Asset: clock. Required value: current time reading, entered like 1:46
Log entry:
7:01
